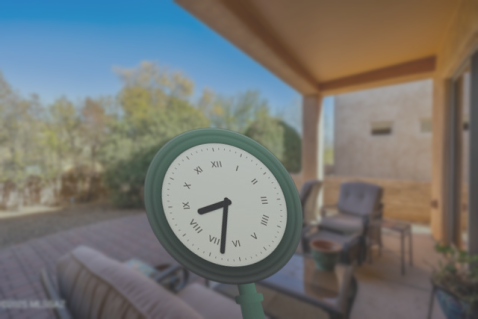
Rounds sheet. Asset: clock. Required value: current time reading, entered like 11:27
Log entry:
8:33
